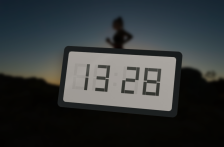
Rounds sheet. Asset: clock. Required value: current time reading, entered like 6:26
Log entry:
13:28
